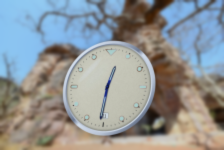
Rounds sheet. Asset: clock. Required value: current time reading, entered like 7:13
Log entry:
12:31
